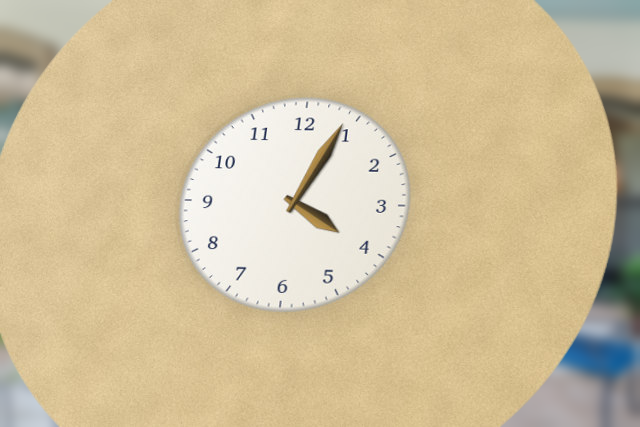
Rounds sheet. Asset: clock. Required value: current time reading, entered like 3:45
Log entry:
4:04
